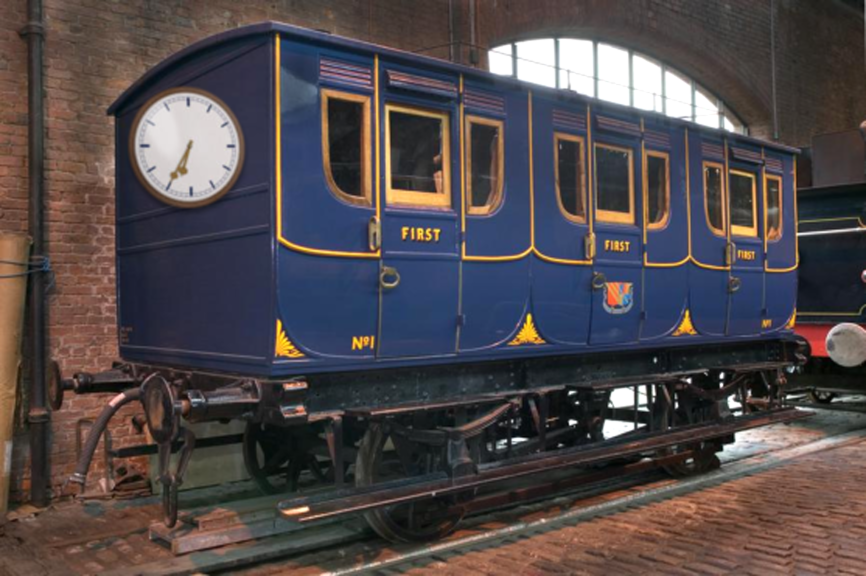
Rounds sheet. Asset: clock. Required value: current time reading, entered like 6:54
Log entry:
6:35
